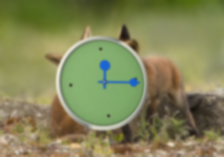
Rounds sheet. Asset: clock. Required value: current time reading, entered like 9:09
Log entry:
12:16
